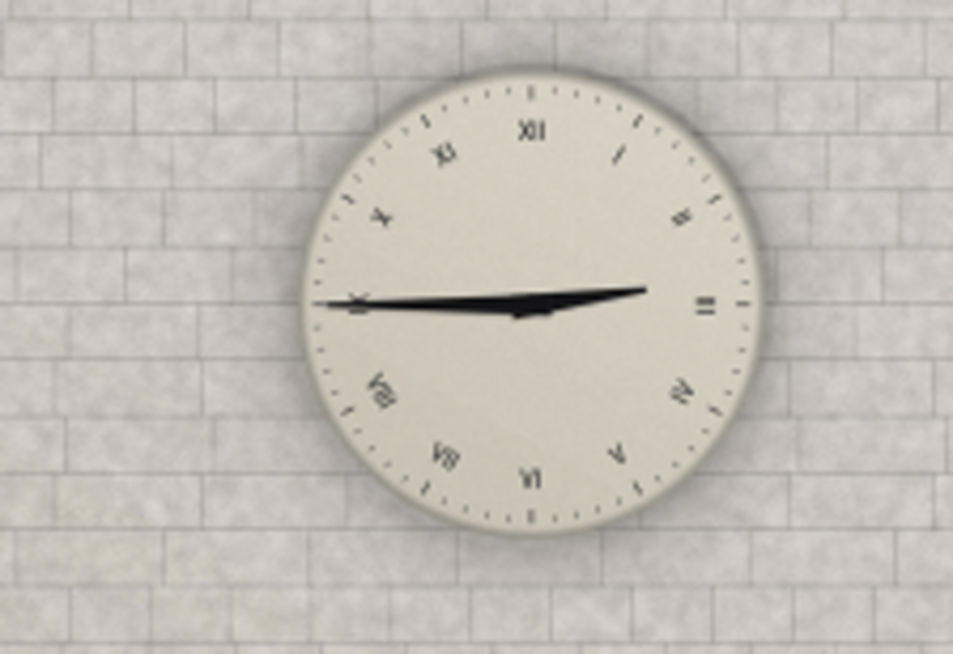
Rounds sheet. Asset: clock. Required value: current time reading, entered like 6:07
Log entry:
2:45
